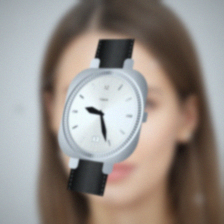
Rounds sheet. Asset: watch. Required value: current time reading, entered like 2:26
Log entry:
9:26
